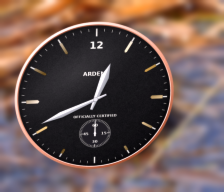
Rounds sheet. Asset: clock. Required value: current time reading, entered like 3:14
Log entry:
12:41
